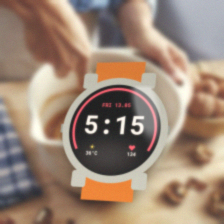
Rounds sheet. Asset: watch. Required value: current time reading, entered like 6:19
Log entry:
5:15
